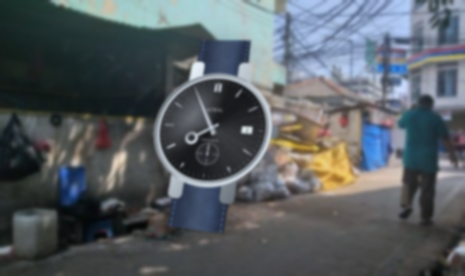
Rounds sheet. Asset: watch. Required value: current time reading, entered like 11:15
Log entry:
7:55
